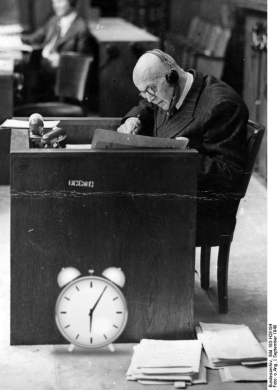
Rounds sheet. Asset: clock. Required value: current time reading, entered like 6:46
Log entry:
6:05
